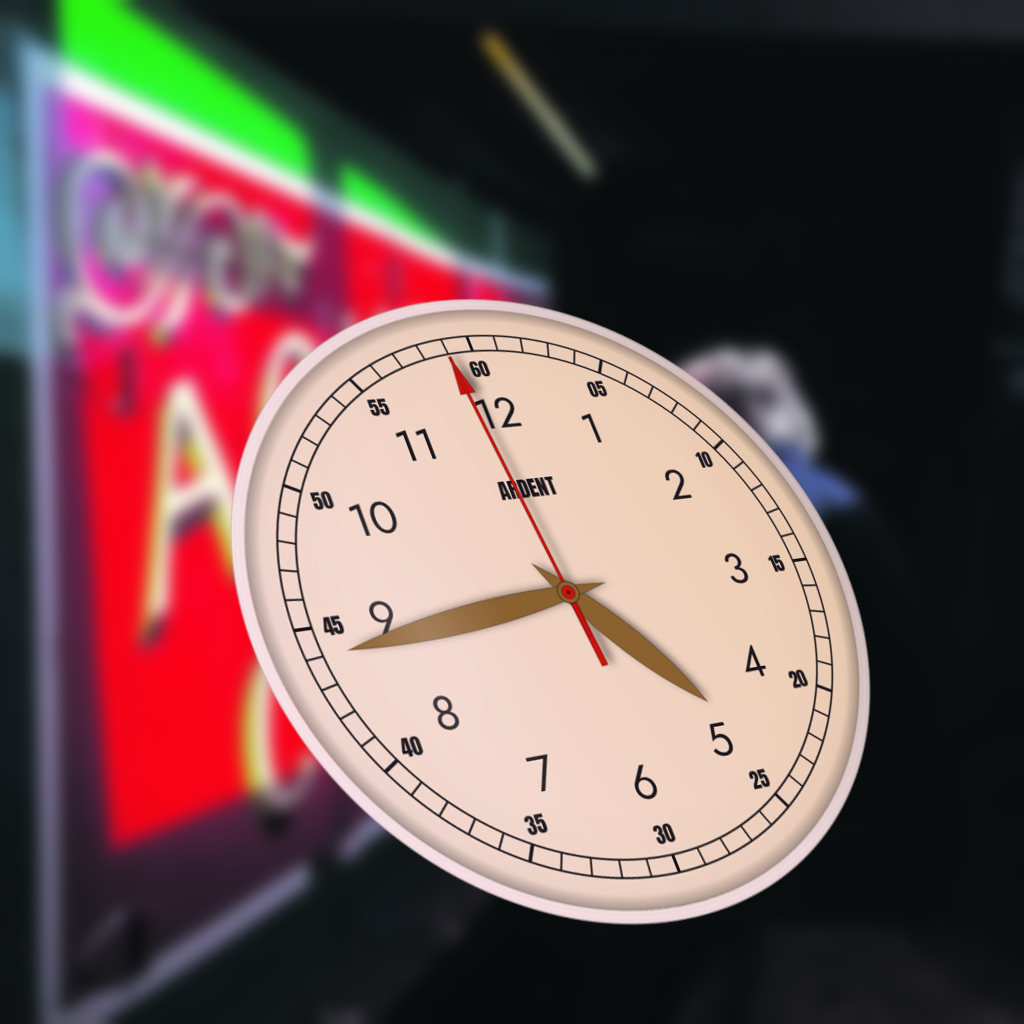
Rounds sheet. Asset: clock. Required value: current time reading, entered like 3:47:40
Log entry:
4:43:59
